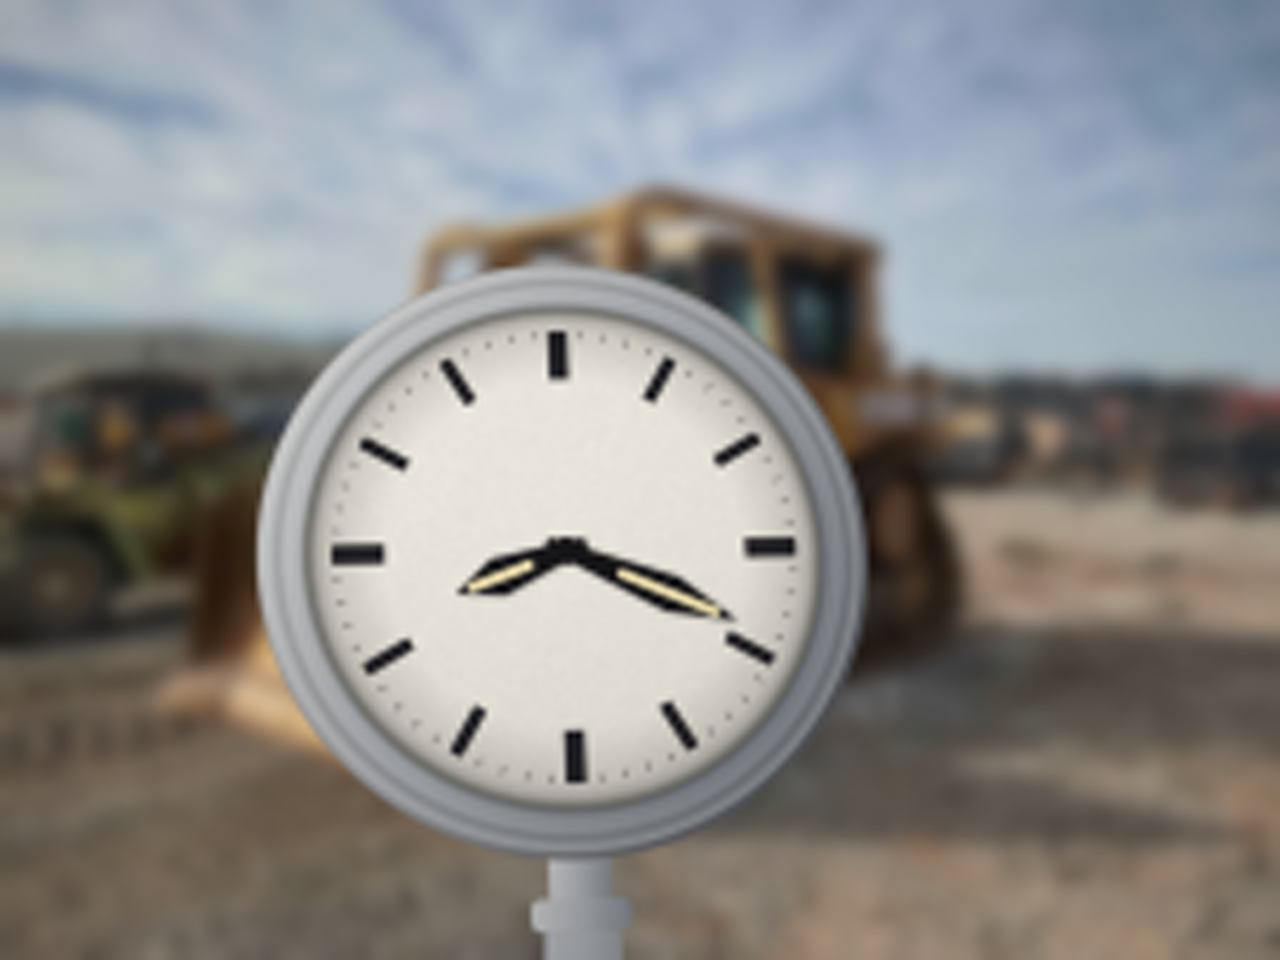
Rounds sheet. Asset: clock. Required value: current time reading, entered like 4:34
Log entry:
8:19
